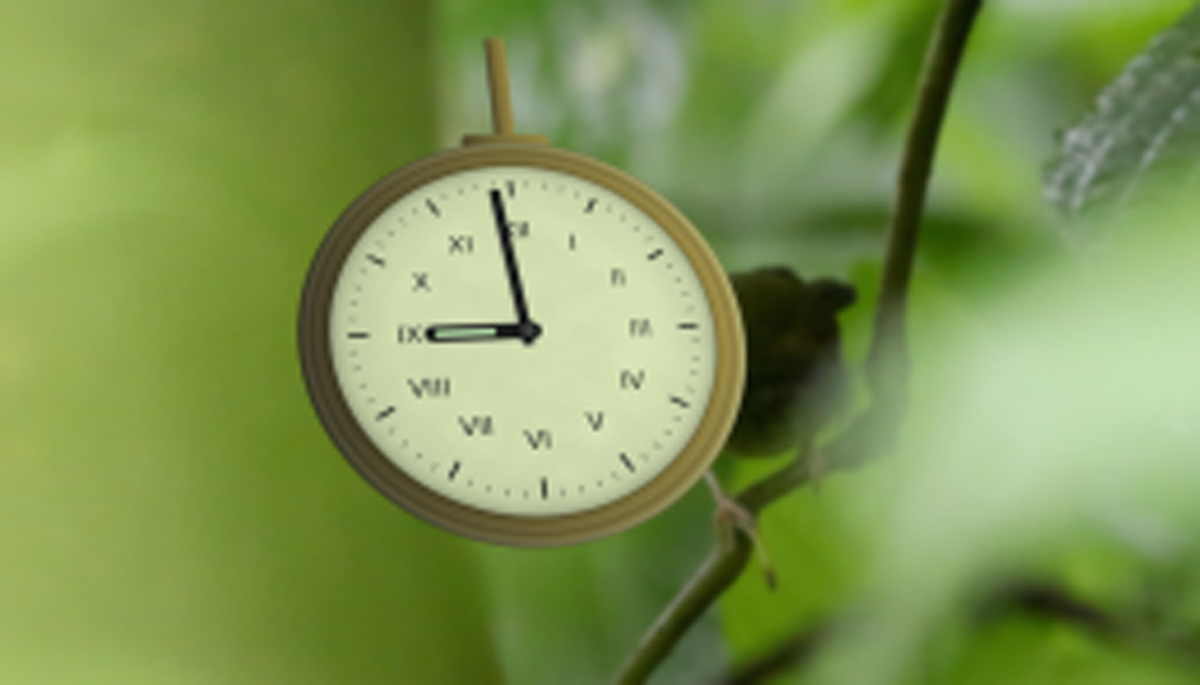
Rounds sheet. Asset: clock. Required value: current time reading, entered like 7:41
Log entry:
8:59
